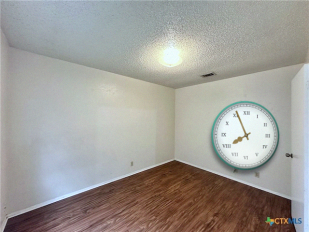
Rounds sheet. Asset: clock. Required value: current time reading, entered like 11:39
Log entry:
7:56
